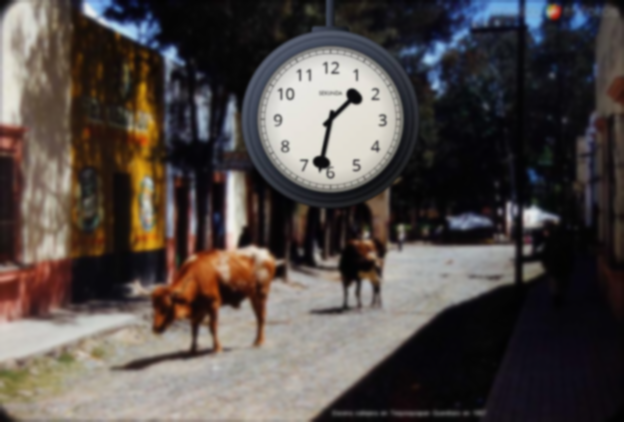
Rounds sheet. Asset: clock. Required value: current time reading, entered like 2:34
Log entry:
1:32
